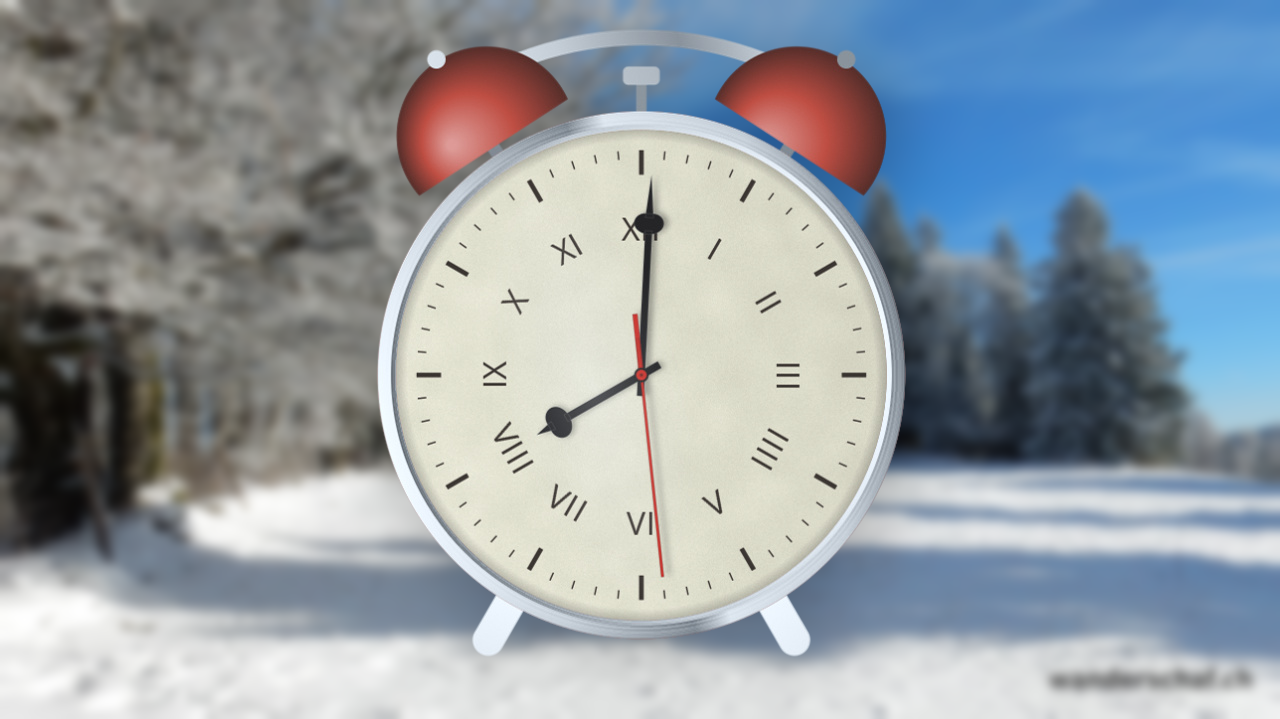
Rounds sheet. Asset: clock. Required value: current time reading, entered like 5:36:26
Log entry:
8:00:29
